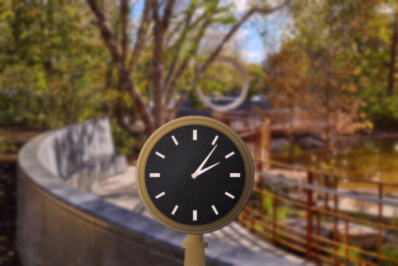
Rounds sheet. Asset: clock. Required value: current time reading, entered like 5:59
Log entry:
2:06
